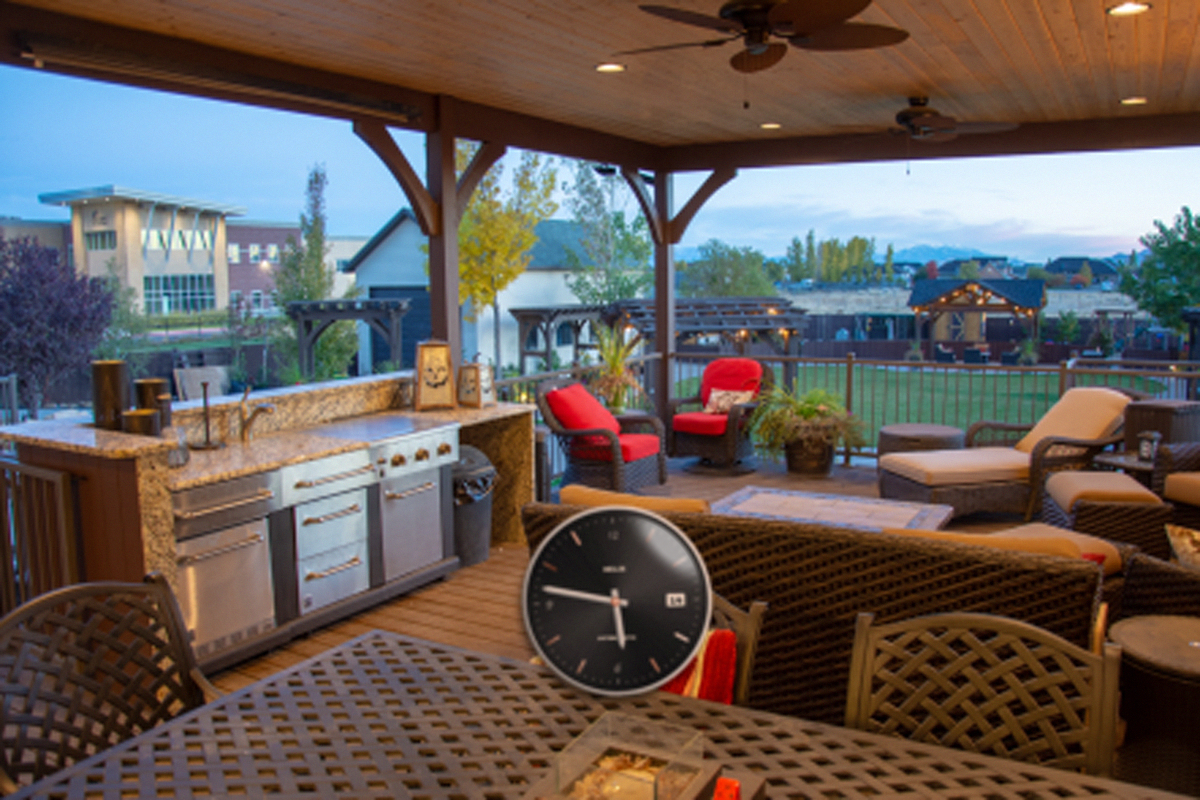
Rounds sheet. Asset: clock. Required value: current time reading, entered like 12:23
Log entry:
5:47
